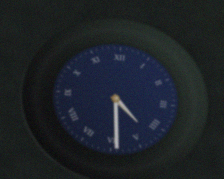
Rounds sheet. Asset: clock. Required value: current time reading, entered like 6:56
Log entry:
4:29
